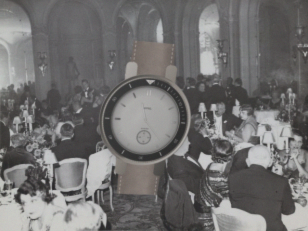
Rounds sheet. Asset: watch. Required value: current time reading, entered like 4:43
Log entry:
11:23
